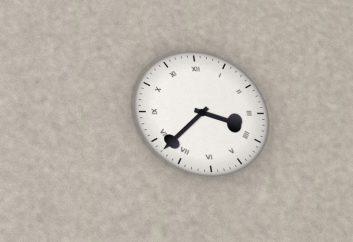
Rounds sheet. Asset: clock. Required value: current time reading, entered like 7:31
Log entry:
3:38
